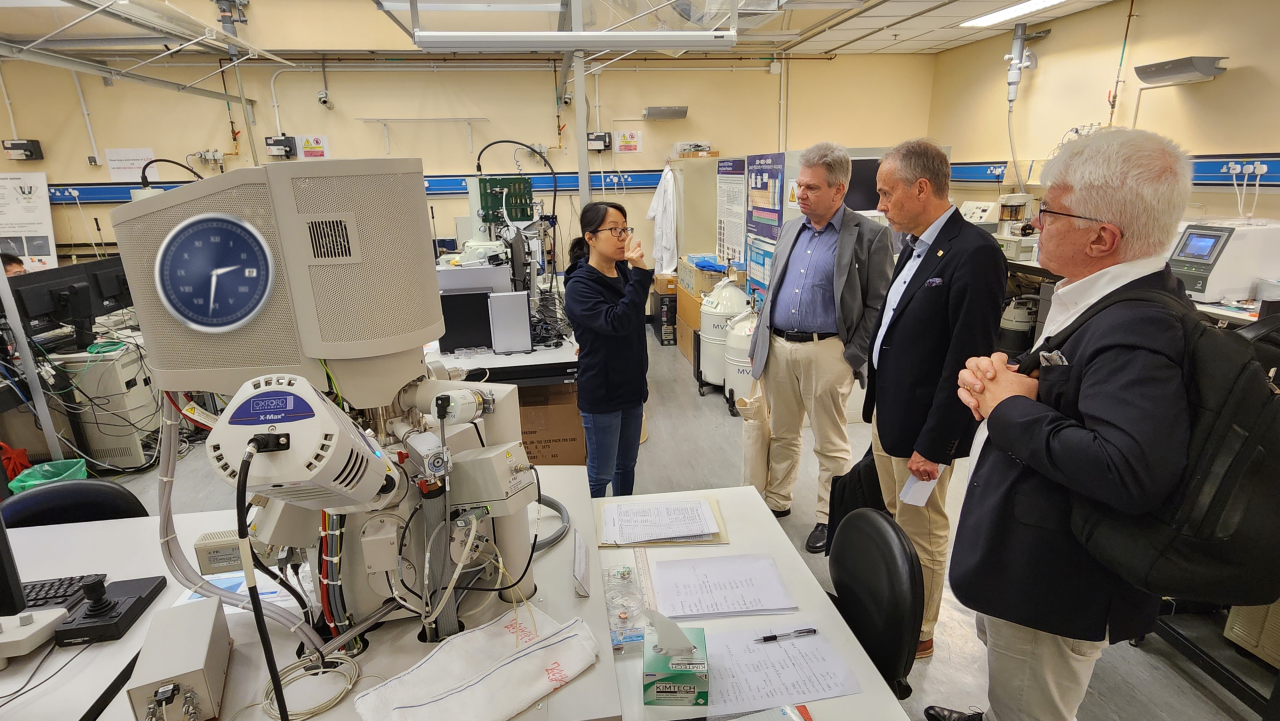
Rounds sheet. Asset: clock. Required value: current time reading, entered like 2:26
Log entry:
2:31
